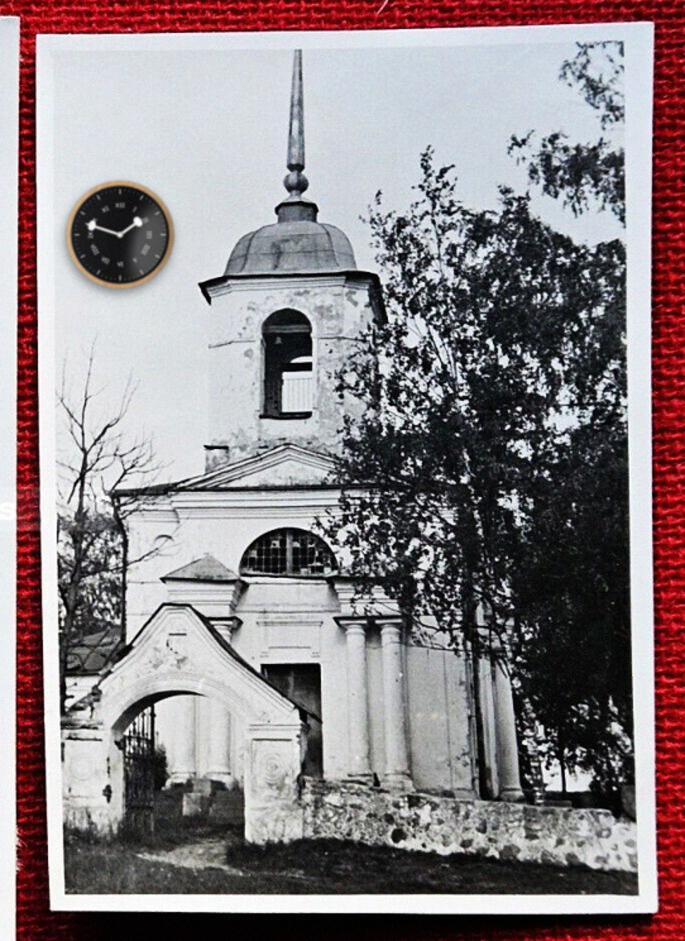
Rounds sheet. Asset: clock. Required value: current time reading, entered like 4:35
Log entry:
1:48
